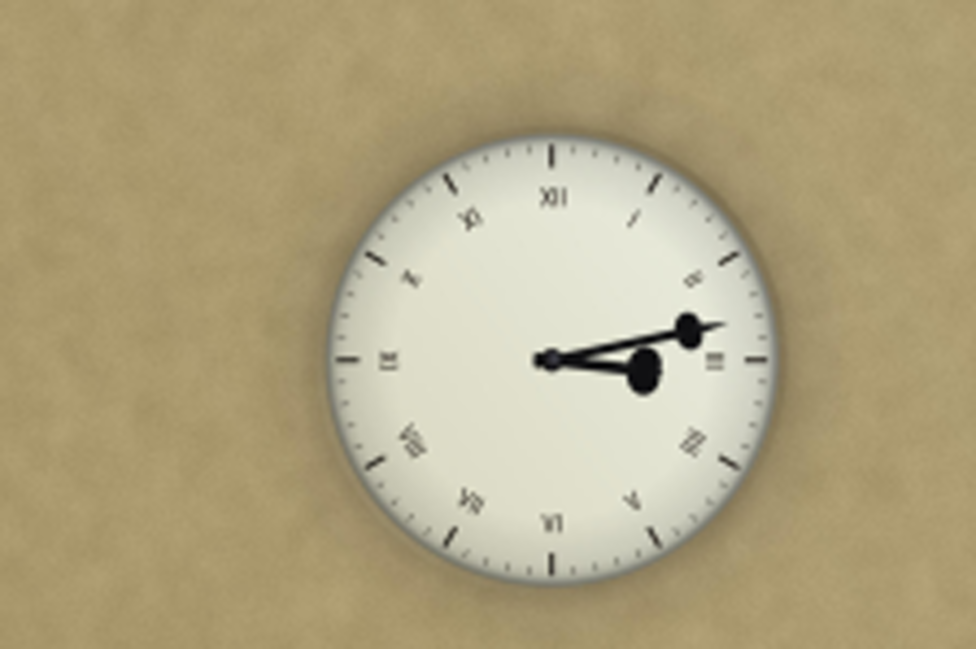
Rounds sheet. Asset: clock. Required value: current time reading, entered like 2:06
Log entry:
3:13
